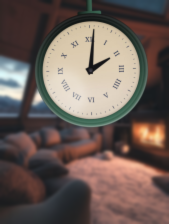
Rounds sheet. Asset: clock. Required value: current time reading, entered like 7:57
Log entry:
2:01
